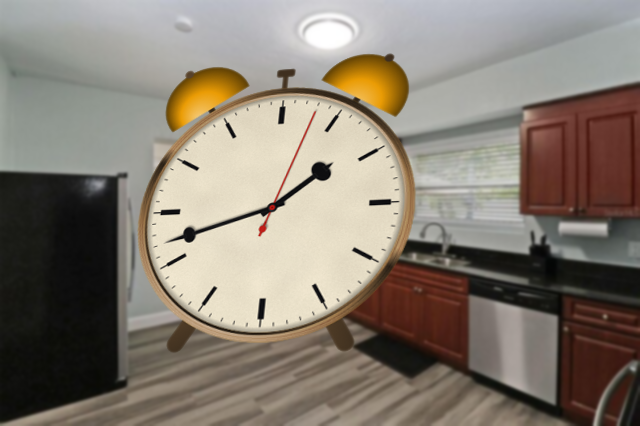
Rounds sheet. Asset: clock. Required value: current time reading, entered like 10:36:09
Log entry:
1:42:03
